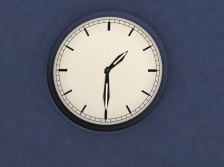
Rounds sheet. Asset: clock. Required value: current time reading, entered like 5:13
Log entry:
1:30
